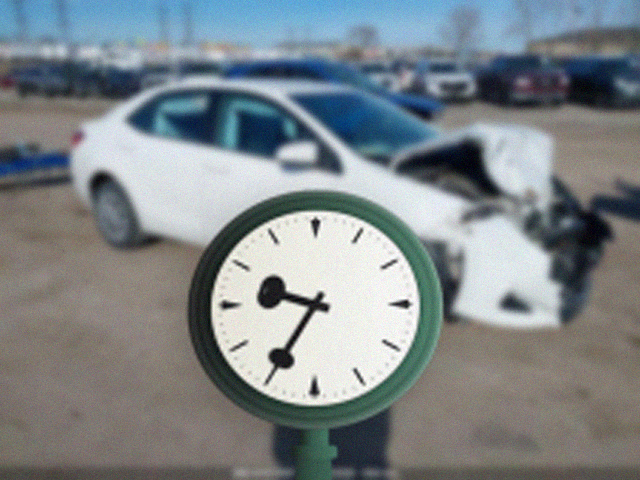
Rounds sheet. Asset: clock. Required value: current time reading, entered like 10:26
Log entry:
9:35
